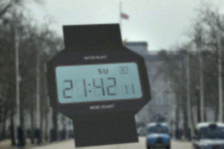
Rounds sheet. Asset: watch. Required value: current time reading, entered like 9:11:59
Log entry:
21:42:11
